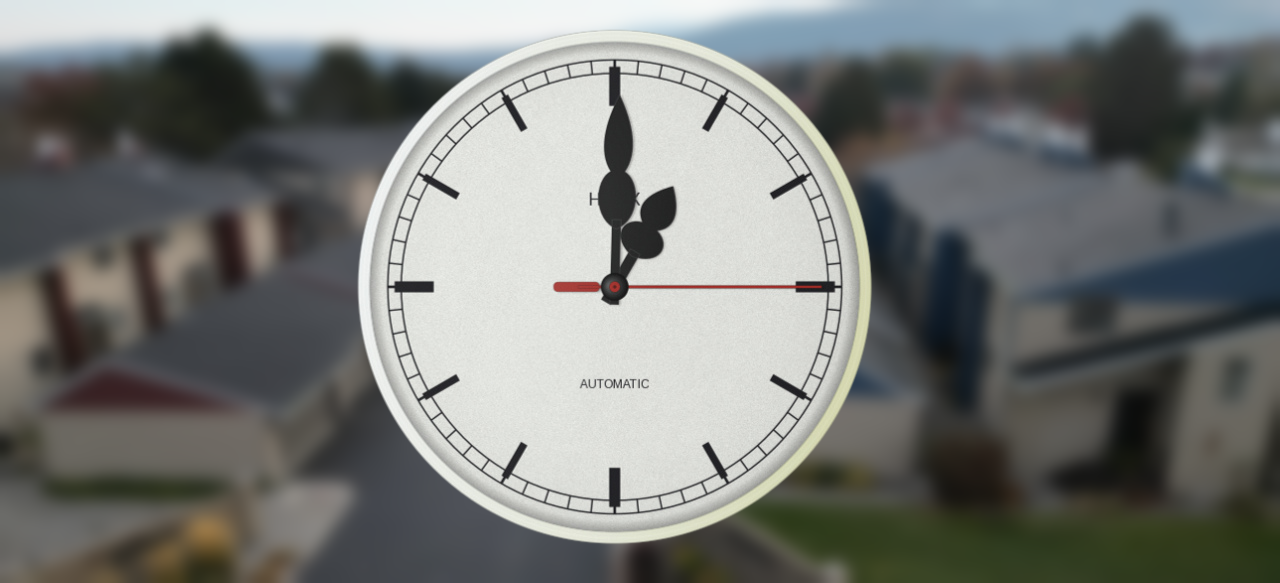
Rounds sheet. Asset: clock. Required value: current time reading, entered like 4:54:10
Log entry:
1:00:15
